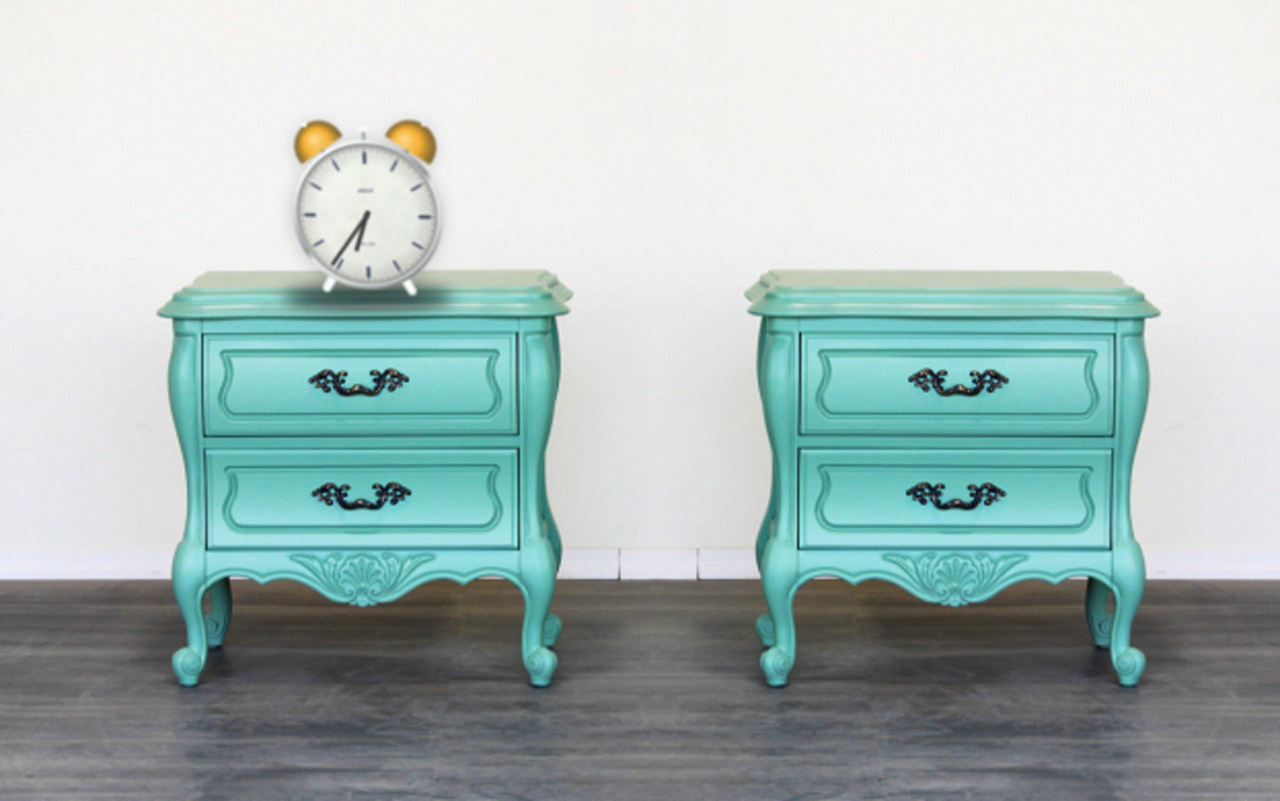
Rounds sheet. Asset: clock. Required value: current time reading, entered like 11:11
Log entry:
6:36
